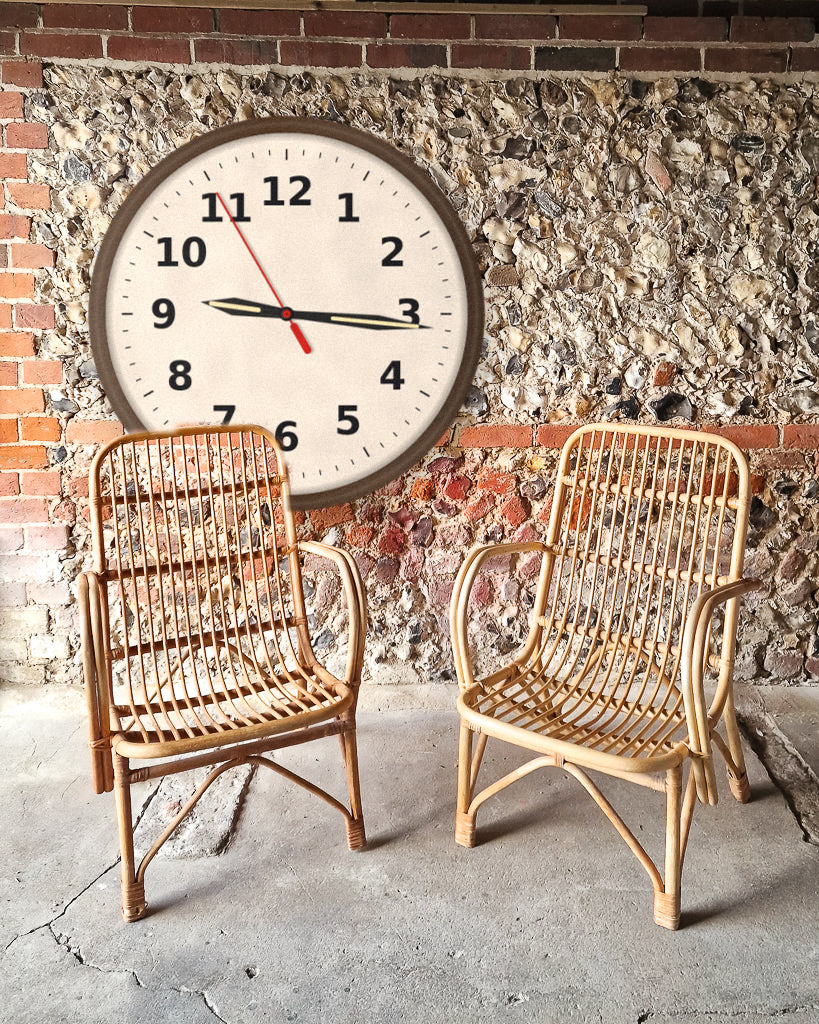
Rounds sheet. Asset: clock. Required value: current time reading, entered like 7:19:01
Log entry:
9:15:55
